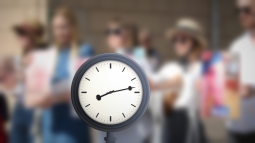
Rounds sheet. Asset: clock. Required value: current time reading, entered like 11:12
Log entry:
8:13
